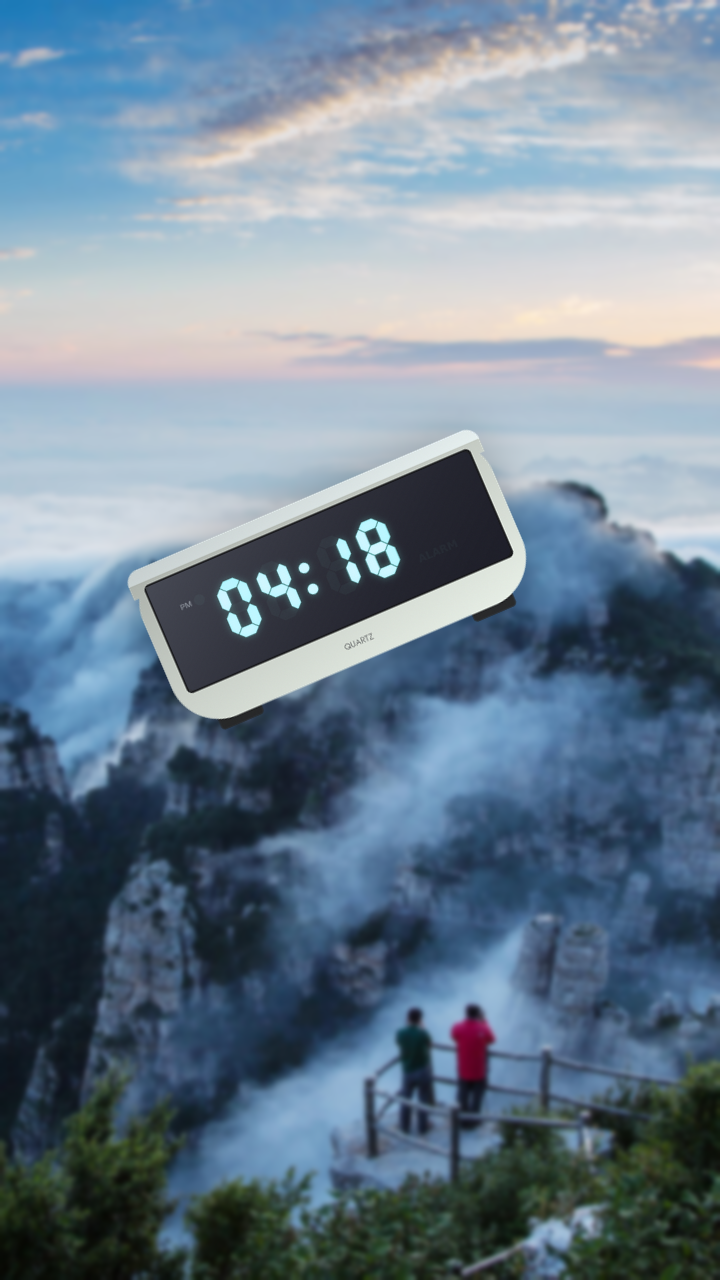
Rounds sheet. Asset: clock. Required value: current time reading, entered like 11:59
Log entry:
4:18
